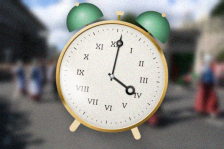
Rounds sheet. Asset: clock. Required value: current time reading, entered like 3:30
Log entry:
4:01
